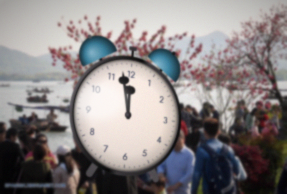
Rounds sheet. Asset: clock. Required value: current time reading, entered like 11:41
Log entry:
11:58
